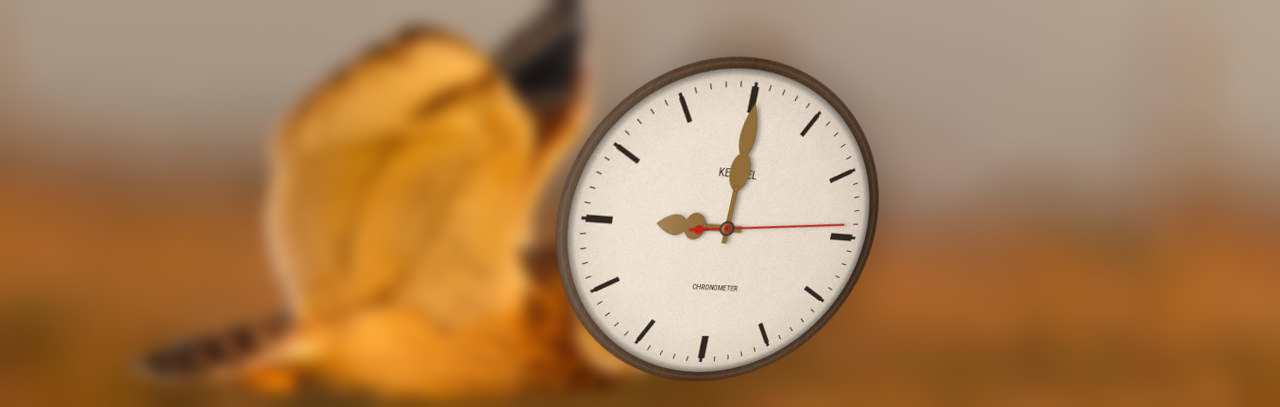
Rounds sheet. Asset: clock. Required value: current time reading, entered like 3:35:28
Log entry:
9:00:14
